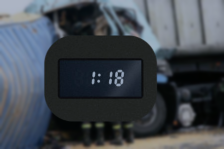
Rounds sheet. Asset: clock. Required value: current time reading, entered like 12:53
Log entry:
1:18
